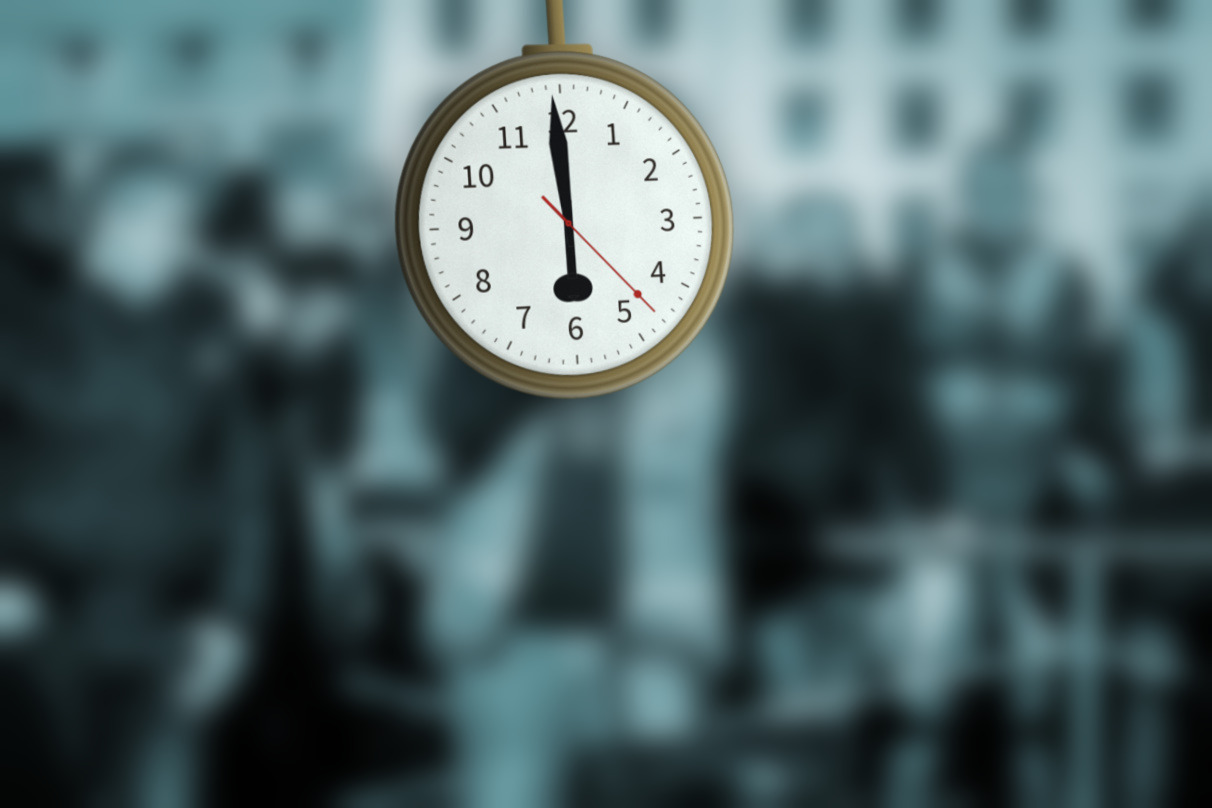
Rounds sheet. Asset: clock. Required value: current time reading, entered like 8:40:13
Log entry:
5:59:23
